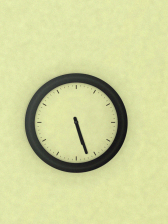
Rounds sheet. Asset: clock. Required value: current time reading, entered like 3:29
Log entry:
5:27
